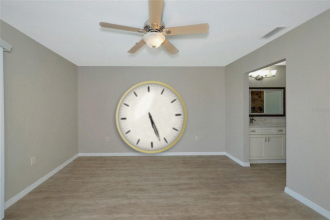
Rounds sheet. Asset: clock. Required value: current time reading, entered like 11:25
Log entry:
5:27
